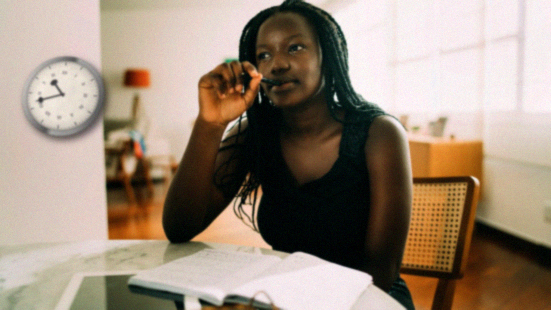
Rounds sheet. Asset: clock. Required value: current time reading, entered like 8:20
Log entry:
10:42
